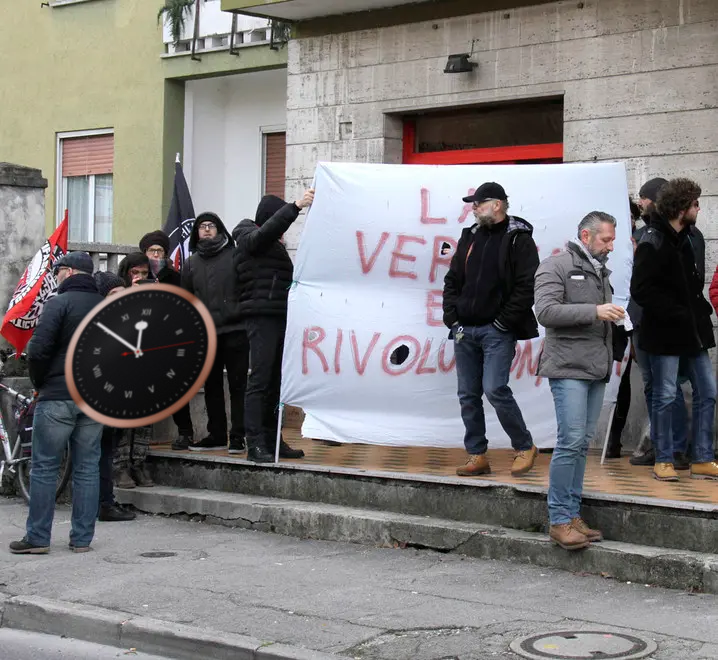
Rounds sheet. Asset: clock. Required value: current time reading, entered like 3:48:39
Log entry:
11:50:13
